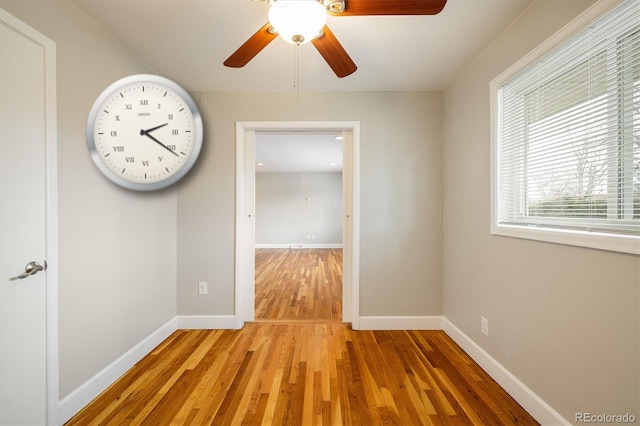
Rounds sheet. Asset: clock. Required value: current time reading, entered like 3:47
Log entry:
2:21
